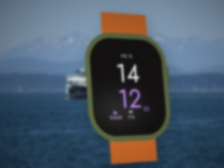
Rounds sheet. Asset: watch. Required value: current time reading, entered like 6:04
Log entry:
14:12
